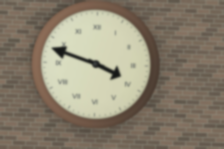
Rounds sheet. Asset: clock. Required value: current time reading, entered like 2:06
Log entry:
3:48
